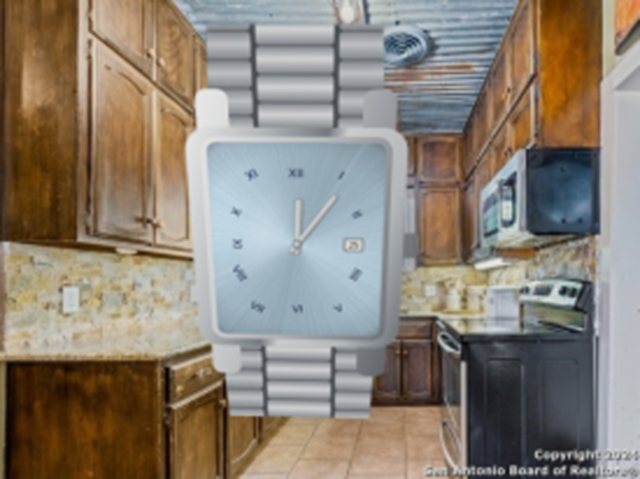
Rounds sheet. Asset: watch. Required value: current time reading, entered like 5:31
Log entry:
12:06
